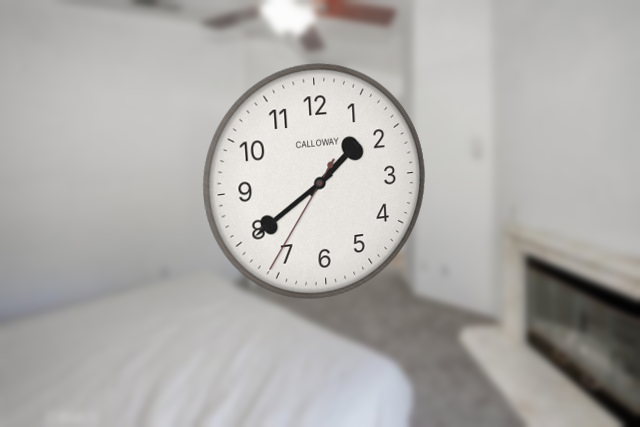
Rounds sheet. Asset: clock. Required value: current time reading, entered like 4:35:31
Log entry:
1:39:36
